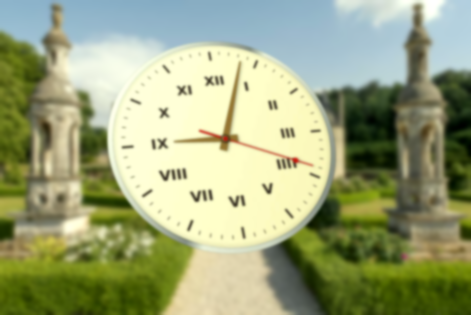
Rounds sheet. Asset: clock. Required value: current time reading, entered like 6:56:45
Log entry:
9:03:19
